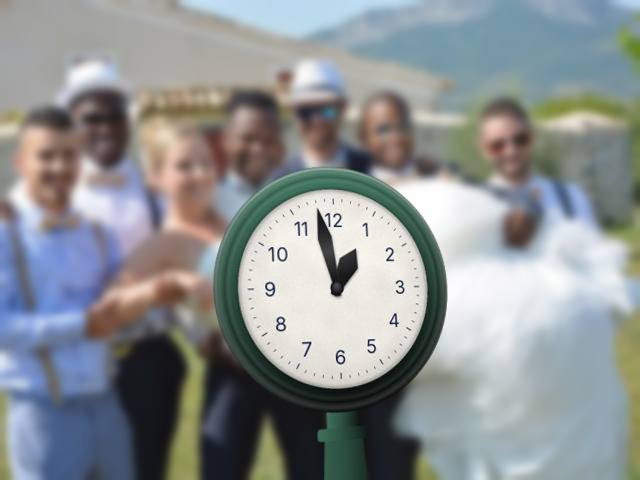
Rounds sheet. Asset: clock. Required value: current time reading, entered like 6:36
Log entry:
12:58
